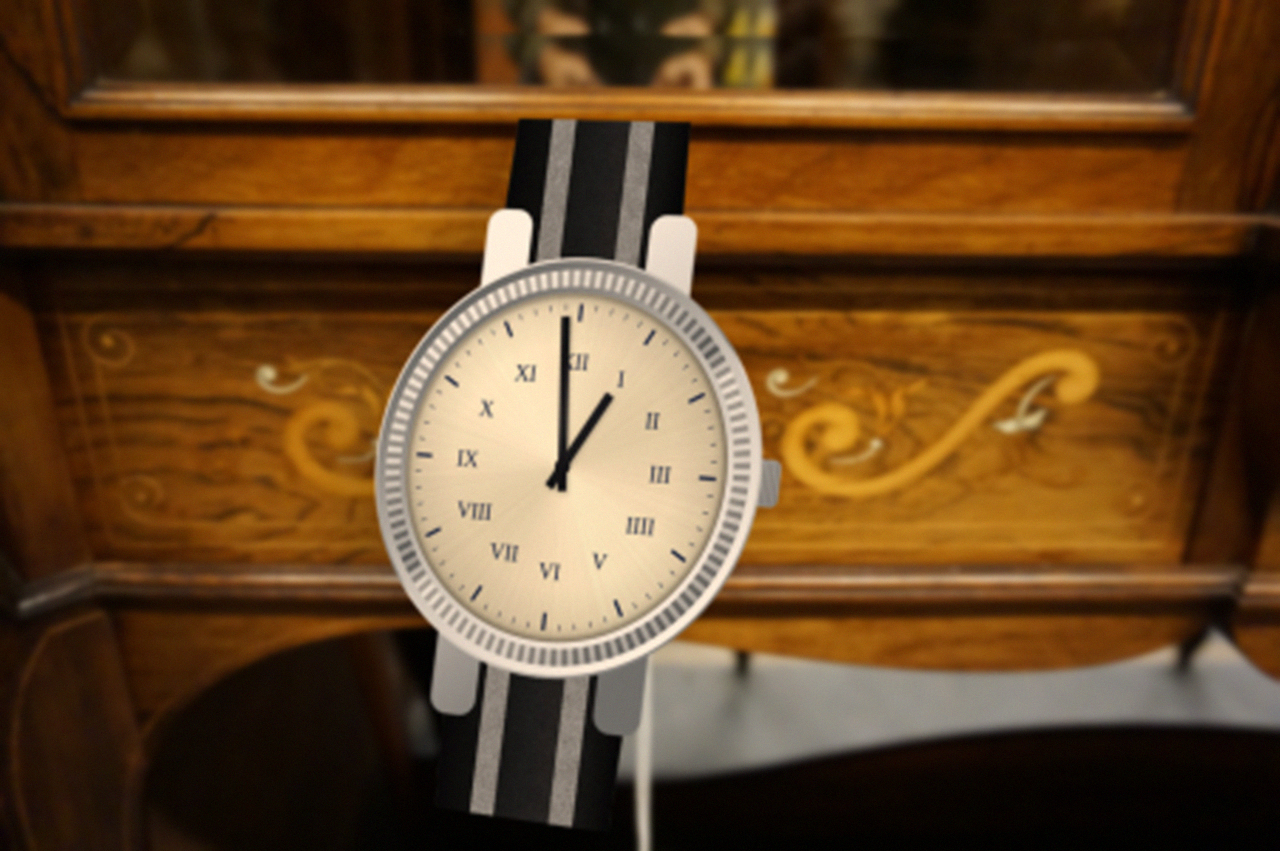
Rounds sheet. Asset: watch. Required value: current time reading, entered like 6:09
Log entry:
12:59
